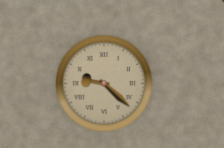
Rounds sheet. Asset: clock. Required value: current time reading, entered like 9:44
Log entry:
9:22
